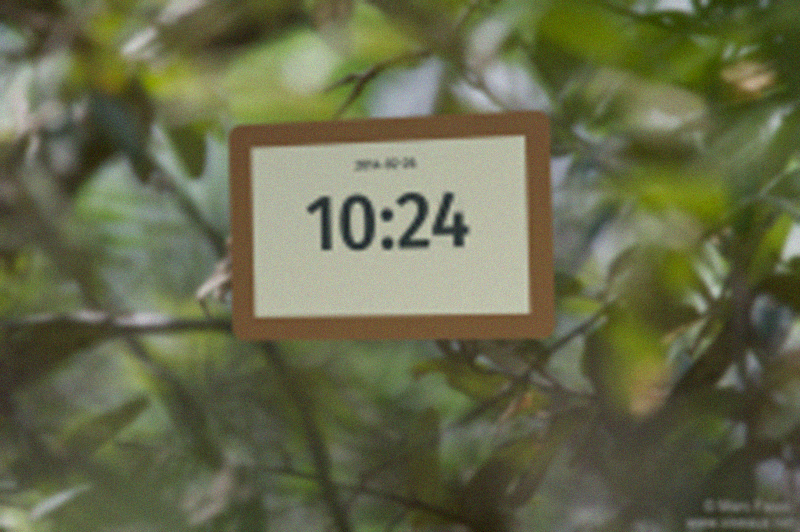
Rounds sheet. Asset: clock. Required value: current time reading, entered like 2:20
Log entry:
10:24
